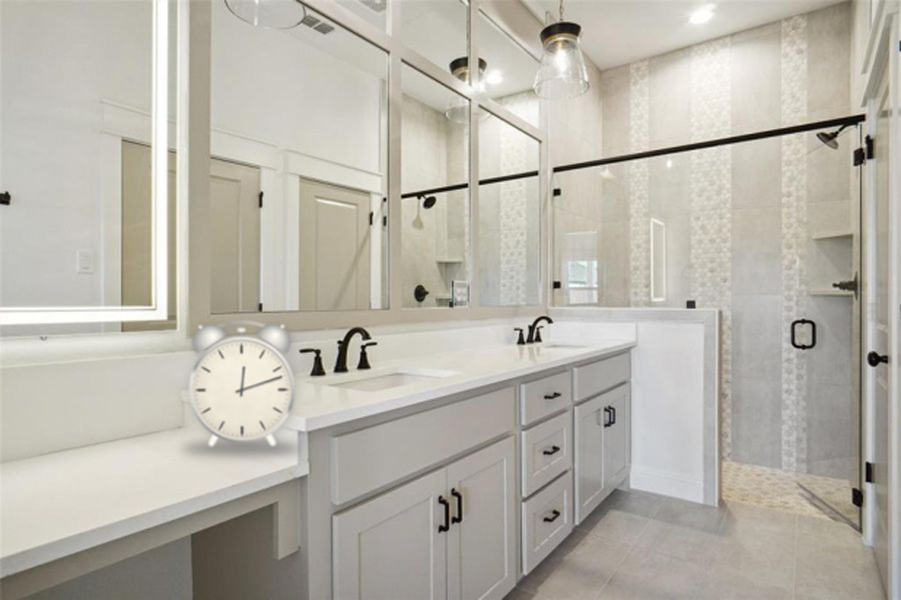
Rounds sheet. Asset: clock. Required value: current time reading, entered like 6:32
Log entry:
12:12
